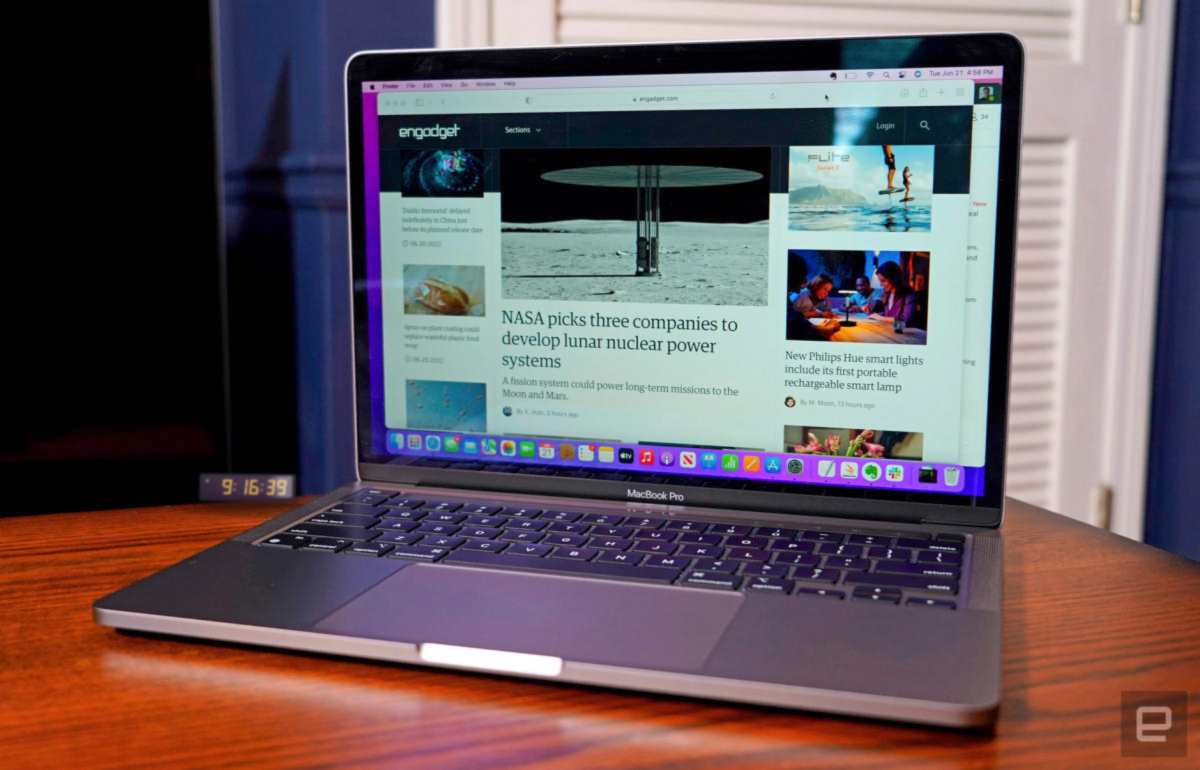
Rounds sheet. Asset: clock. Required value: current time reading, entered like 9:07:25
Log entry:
9:16:39
